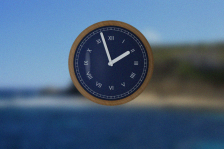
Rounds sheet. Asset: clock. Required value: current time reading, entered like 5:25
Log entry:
1:57
